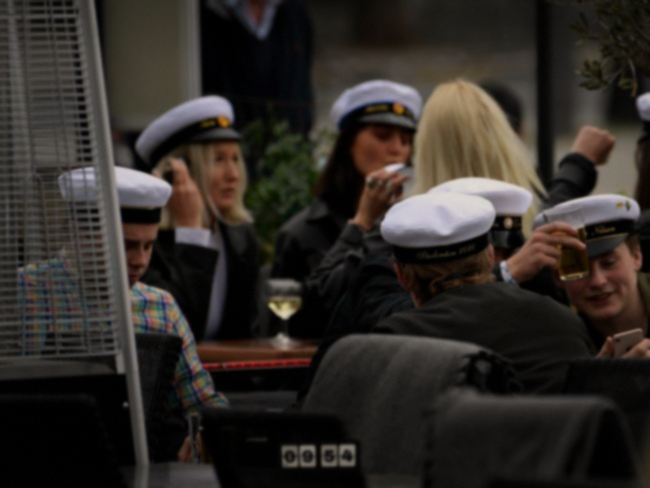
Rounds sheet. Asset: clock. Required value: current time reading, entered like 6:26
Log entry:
9:54
